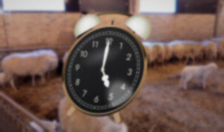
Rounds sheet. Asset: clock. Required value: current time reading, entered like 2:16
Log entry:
5:00
